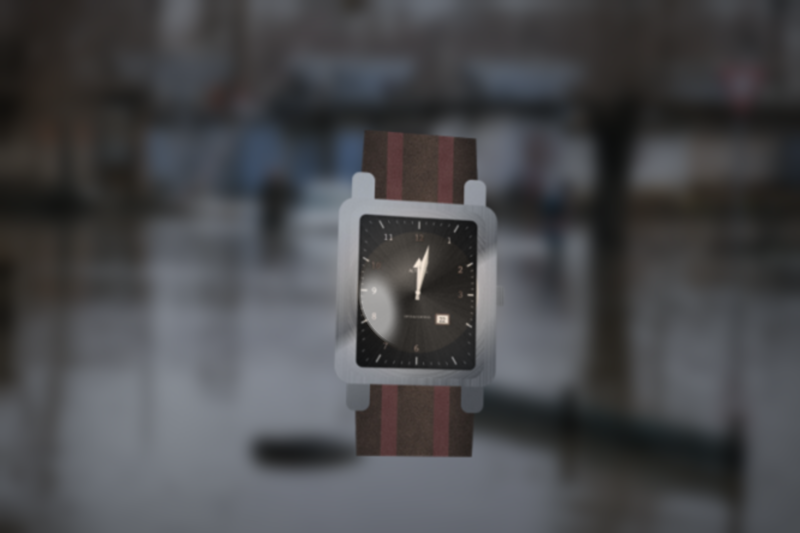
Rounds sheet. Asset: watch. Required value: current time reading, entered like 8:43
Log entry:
12:02
